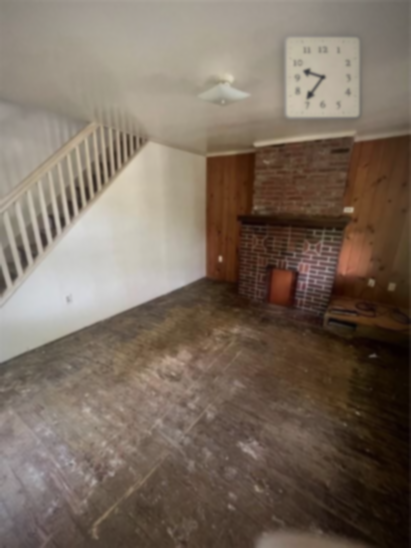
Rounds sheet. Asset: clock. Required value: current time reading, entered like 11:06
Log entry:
9:36
